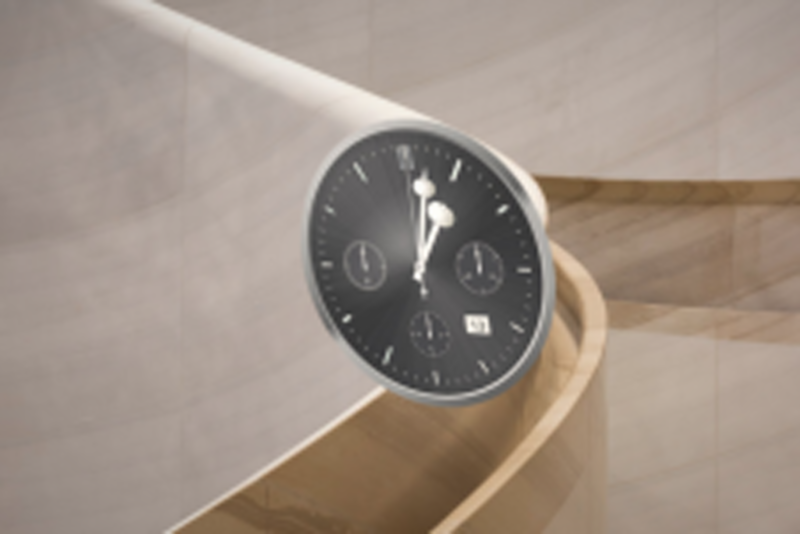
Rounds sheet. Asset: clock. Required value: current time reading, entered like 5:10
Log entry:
1:02
